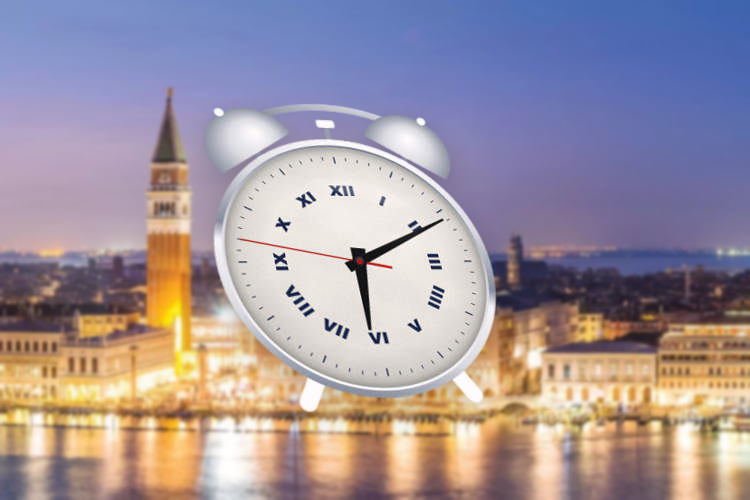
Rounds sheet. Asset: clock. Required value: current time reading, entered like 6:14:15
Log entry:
6:10:47
